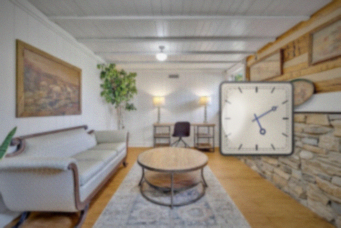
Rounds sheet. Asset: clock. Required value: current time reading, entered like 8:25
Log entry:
5:10
